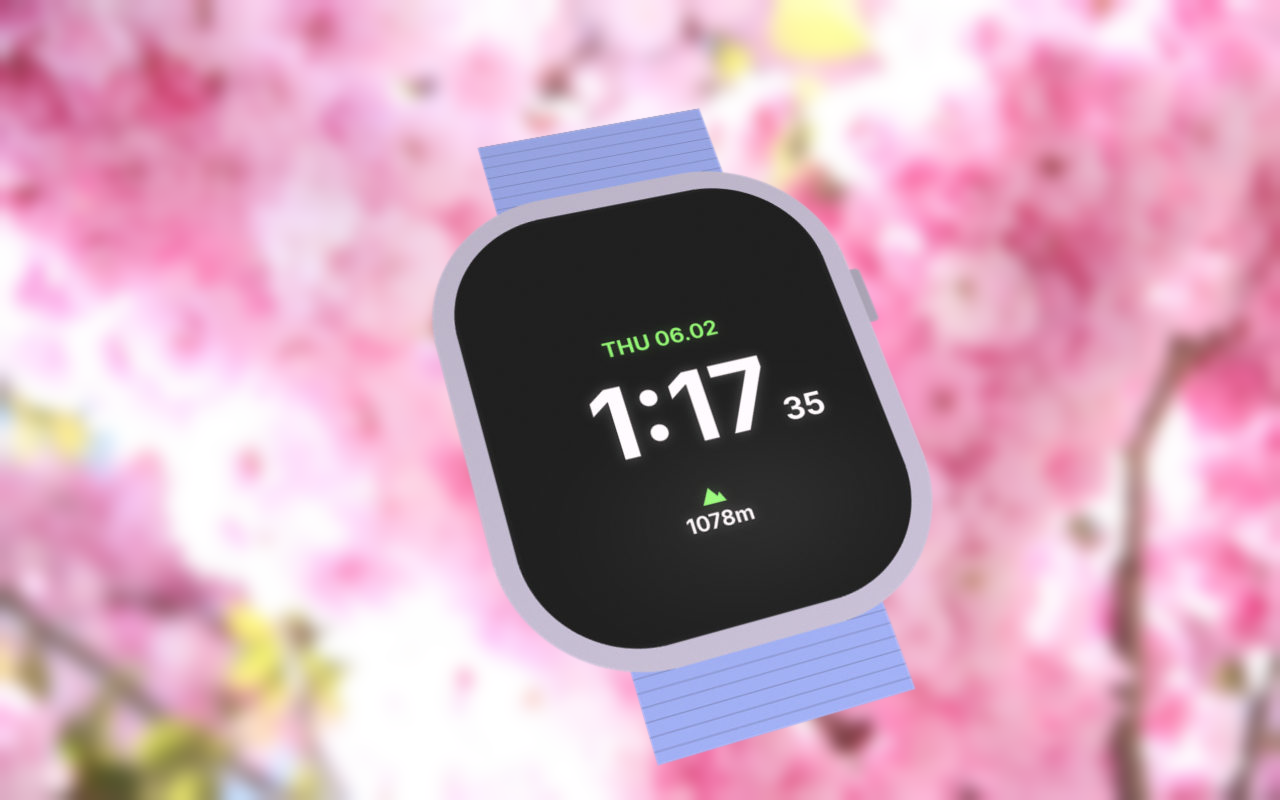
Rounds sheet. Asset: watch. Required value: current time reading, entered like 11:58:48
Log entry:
1:17:35
